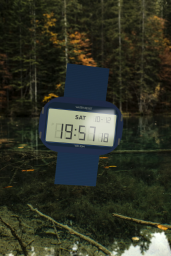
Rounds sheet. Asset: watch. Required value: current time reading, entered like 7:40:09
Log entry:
19:57:18
